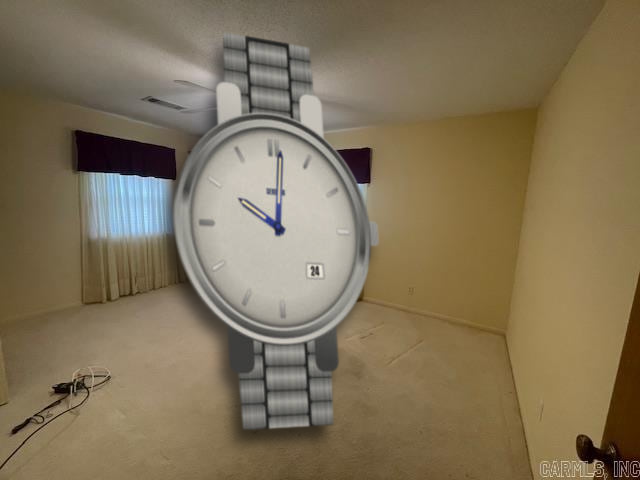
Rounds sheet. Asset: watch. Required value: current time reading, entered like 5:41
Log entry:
10:01
